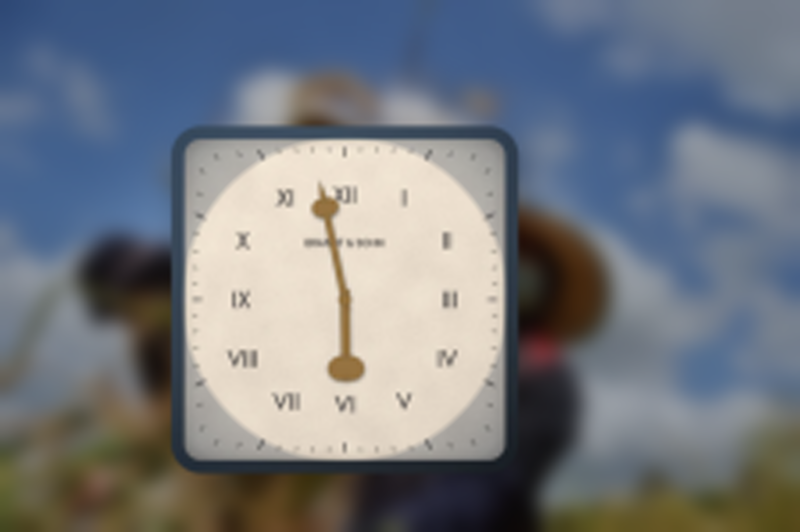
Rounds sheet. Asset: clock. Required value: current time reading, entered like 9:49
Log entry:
5:58
